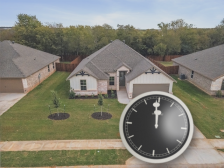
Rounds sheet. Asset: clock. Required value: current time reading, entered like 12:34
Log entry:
11:59
